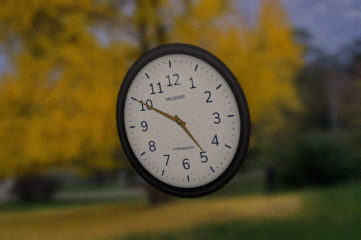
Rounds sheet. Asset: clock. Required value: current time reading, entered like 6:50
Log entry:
4:50
